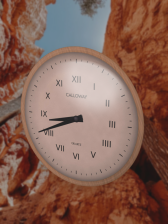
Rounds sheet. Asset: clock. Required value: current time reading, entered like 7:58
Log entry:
8:41
